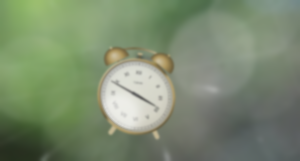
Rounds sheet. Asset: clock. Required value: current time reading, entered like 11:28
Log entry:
3:49
